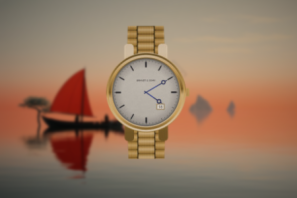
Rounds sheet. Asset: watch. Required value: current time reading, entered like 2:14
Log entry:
4:10
